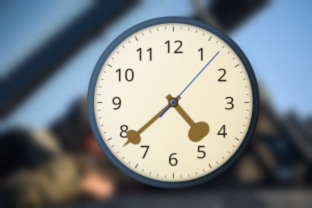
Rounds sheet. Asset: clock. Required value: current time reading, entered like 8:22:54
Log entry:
4:38:07
